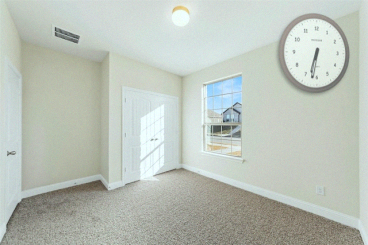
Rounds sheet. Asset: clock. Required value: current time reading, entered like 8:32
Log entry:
6:32
